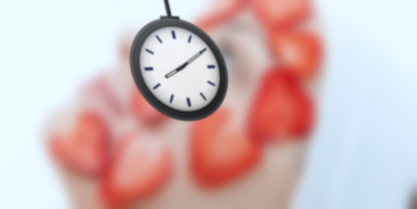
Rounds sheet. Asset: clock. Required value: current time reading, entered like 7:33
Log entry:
8:10
